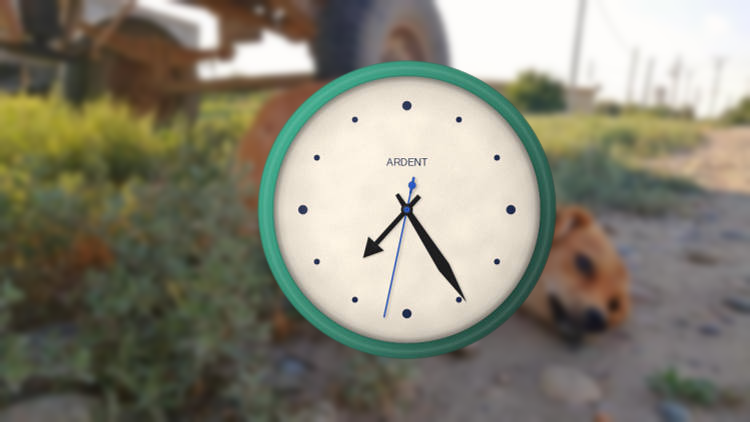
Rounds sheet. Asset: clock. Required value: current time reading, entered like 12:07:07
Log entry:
7:24:32
